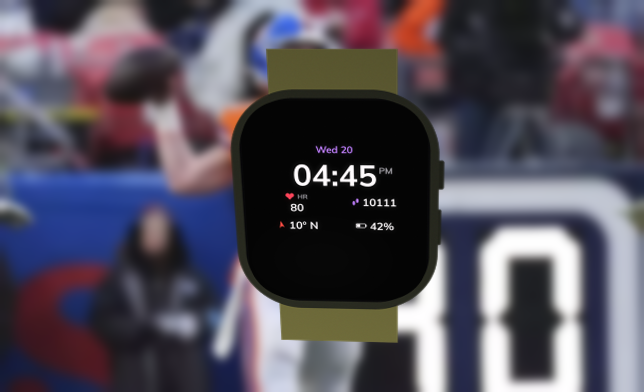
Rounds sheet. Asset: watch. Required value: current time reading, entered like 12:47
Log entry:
4:45
